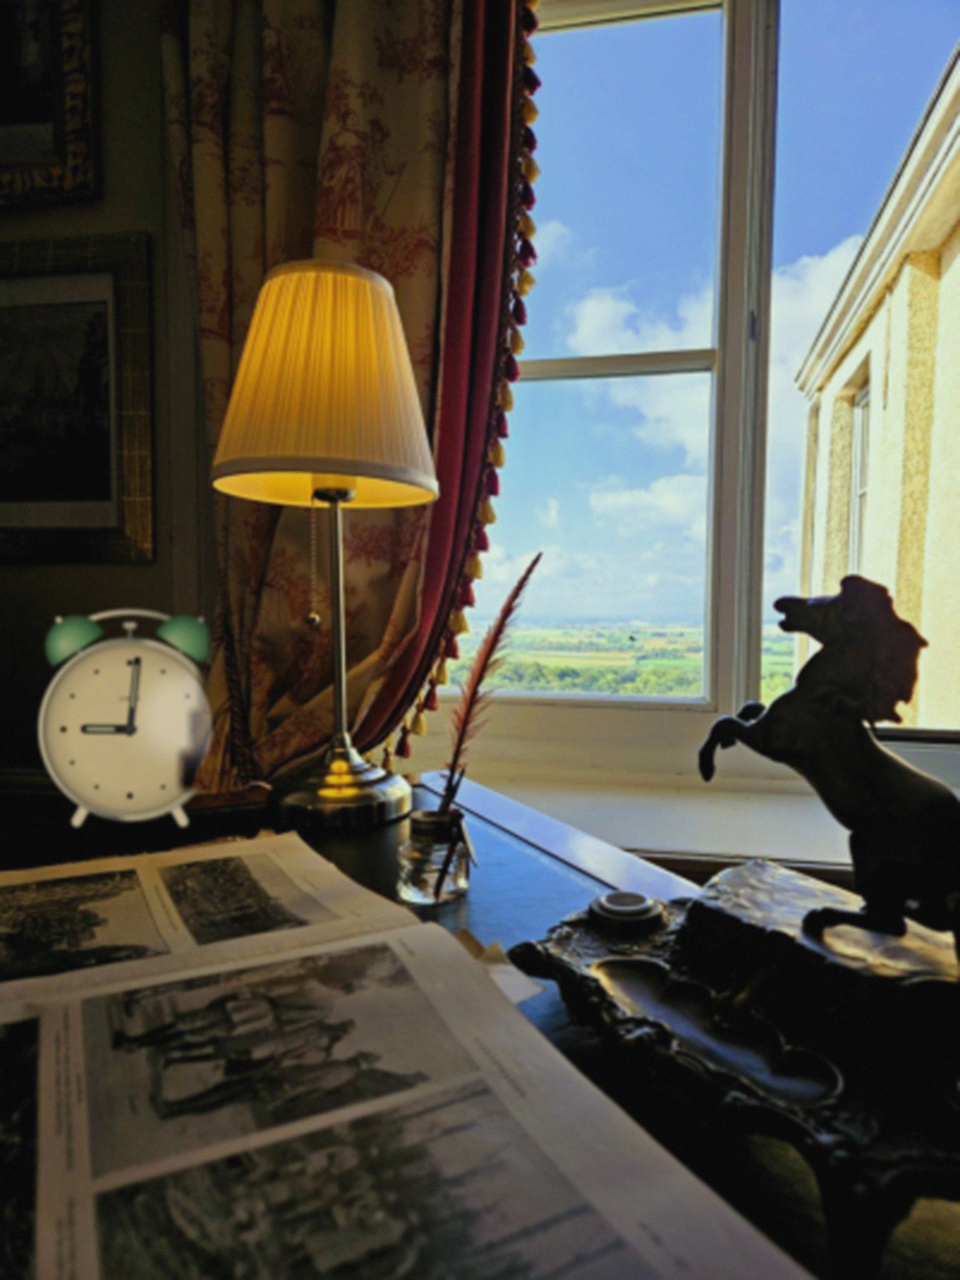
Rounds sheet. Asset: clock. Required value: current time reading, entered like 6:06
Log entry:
9:01
